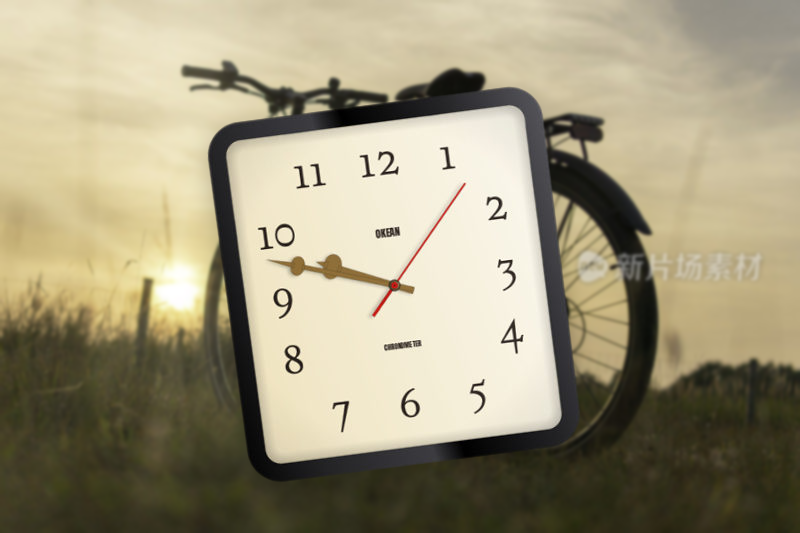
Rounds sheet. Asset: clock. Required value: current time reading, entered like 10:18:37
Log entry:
9:48:07
